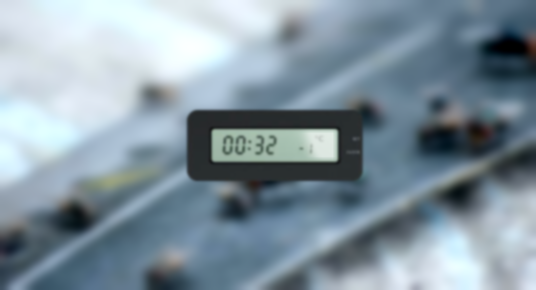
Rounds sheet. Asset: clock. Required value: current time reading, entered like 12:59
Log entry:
0:32
